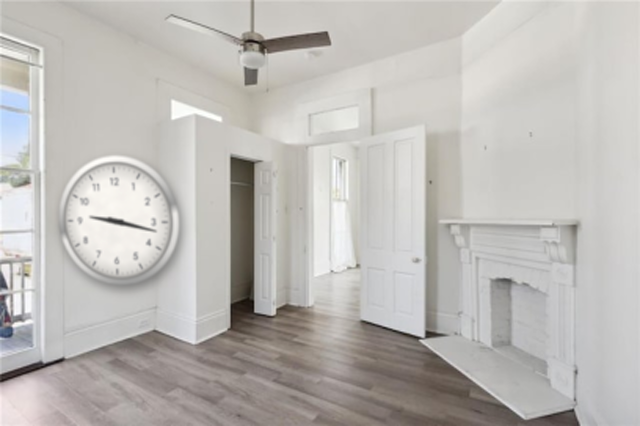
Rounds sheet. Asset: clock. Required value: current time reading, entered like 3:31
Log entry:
9:17
